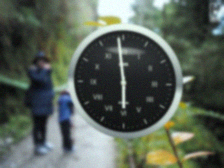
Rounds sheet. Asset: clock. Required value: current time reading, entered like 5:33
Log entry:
5:59
